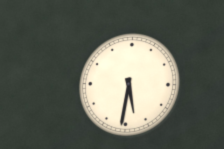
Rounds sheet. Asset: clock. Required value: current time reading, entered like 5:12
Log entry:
5:31
